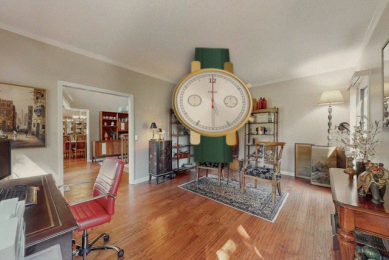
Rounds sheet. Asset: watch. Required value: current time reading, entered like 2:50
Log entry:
5:30
